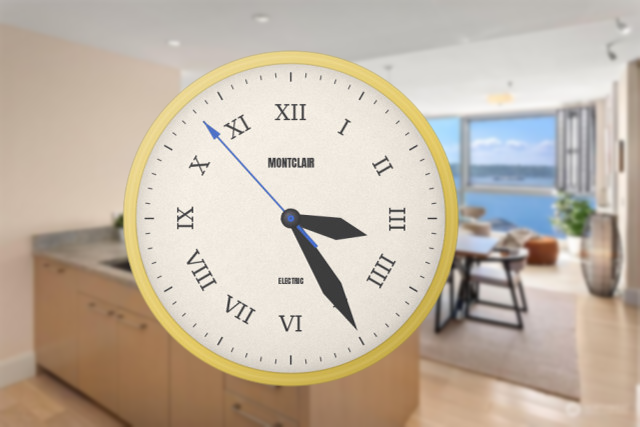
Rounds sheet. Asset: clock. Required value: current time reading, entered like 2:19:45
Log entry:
3:24:53
